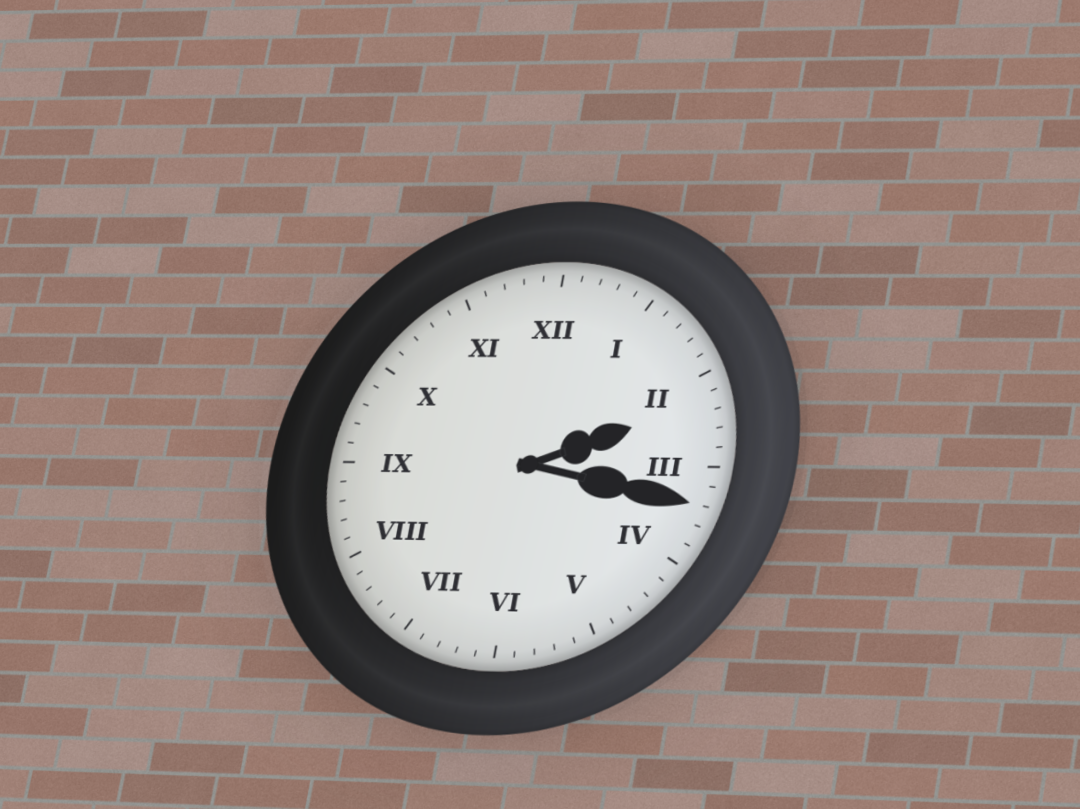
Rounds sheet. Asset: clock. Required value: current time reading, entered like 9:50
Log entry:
2:17
